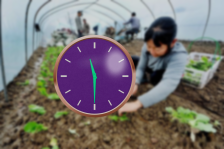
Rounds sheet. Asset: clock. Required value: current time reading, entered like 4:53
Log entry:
11:30
